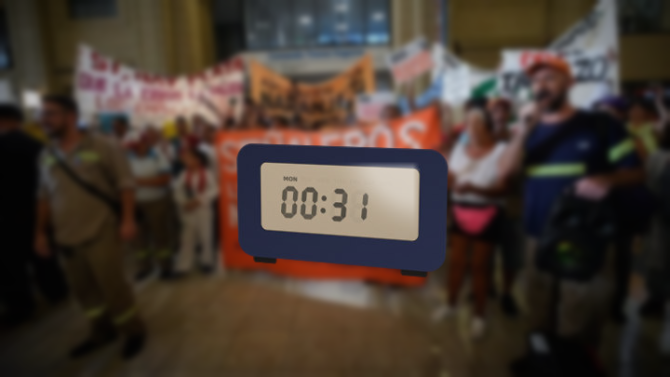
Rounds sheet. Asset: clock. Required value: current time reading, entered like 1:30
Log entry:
0:31
